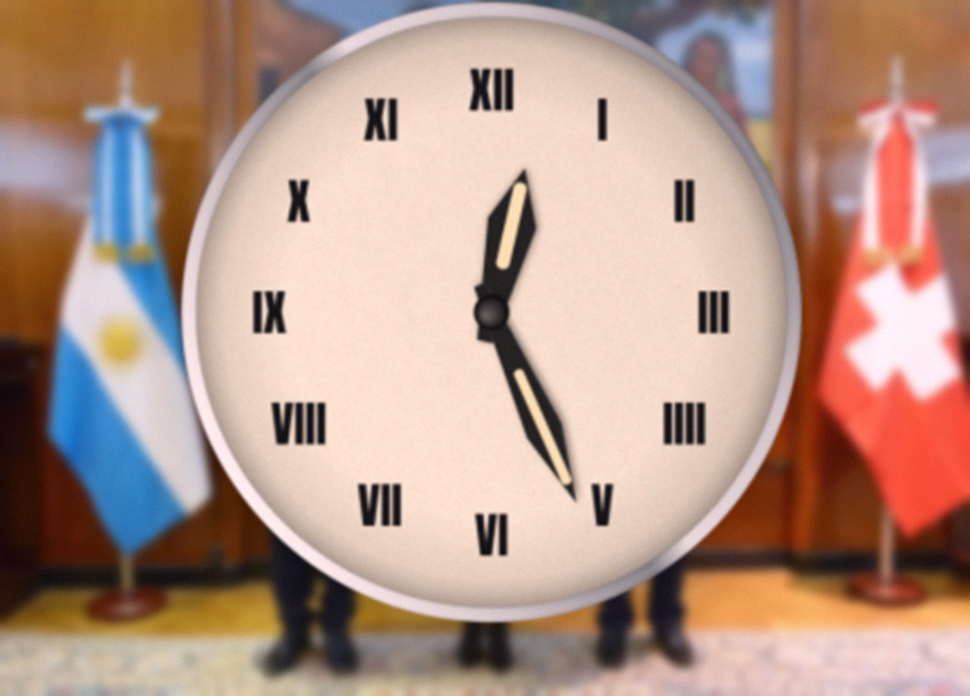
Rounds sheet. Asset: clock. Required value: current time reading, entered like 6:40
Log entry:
12:26
